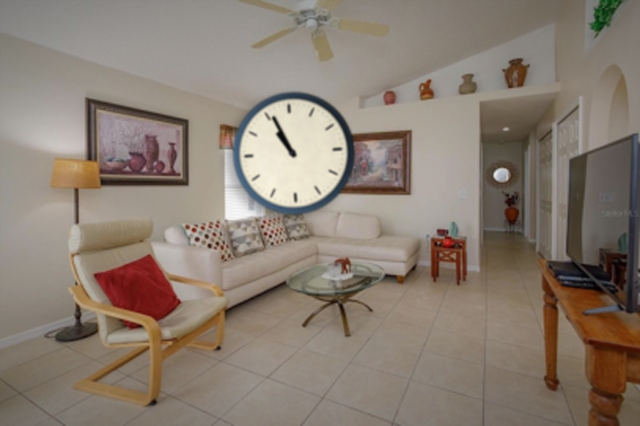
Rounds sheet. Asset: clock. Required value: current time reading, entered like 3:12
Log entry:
10:56
